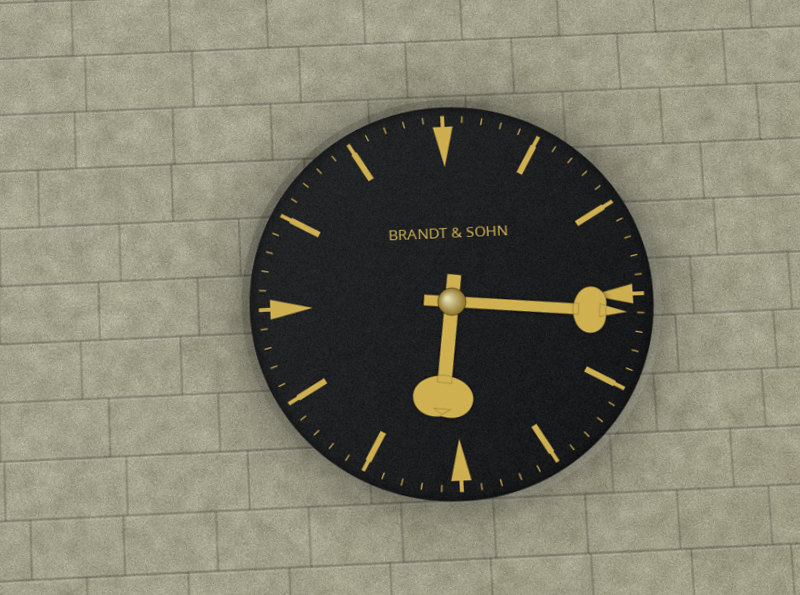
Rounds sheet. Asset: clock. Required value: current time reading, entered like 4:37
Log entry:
6:16
